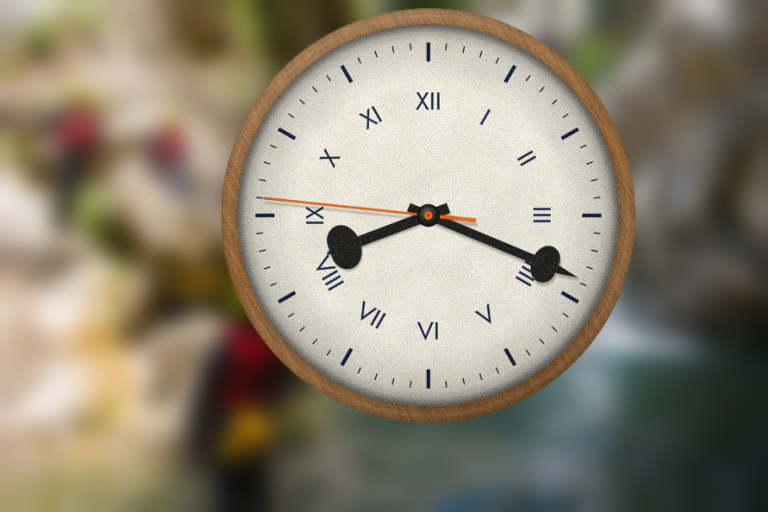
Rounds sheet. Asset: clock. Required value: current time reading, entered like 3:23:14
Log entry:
8:18:46
